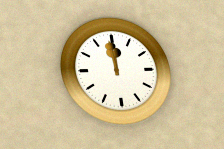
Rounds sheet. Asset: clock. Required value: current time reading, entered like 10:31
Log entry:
11:59
